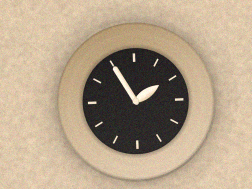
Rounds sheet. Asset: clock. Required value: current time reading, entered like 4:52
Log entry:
1:55
